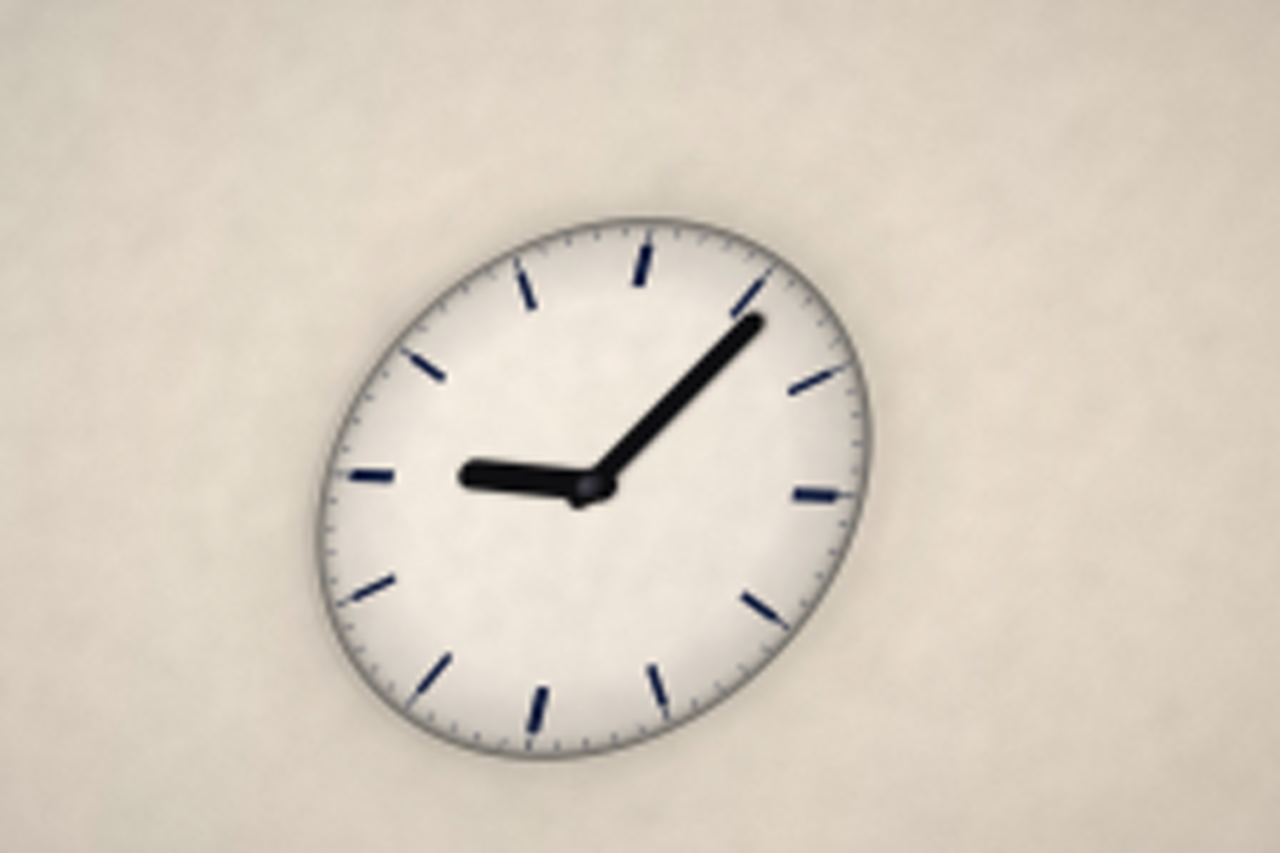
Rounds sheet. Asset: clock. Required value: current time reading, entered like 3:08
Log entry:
9:06
